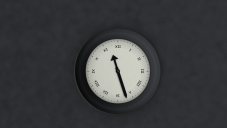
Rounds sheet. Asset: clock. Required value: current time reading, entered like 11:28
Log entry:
11:27
